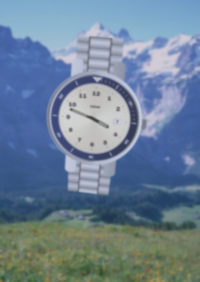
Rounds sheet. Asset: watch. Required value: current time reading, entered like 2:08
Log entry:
3:48
